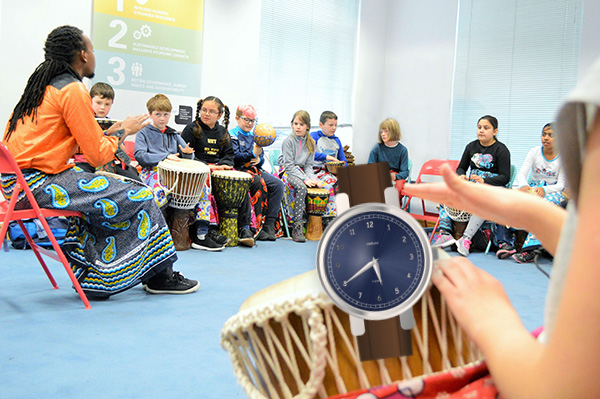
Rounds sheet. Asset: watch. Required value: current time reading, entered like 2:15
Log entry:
5:40
